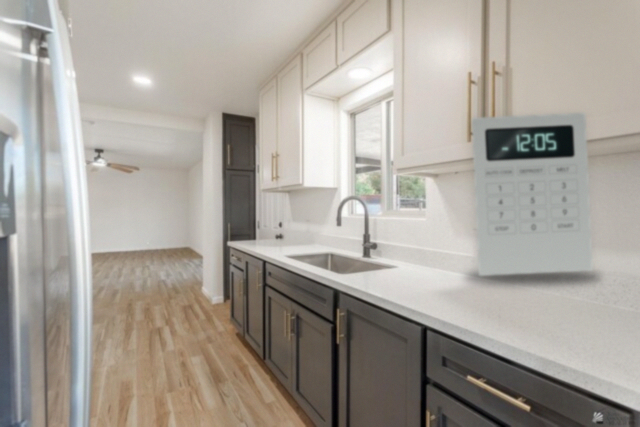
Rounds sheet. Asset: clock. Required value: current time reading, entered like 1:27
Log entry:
12:05
